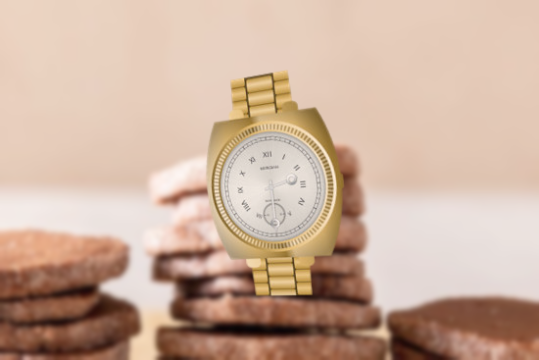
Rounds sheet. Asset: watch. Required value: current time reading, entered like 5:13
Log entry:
2:30
